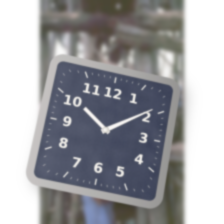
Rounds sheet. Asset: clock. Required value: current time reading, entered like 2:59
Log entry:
10:09
